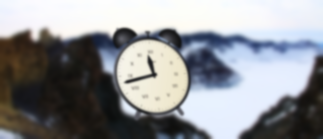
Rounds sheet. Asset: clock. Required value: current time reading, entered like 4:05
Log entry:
11:43
